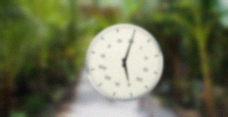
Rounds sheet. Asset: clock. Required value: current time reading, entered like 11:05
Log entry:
5:00
